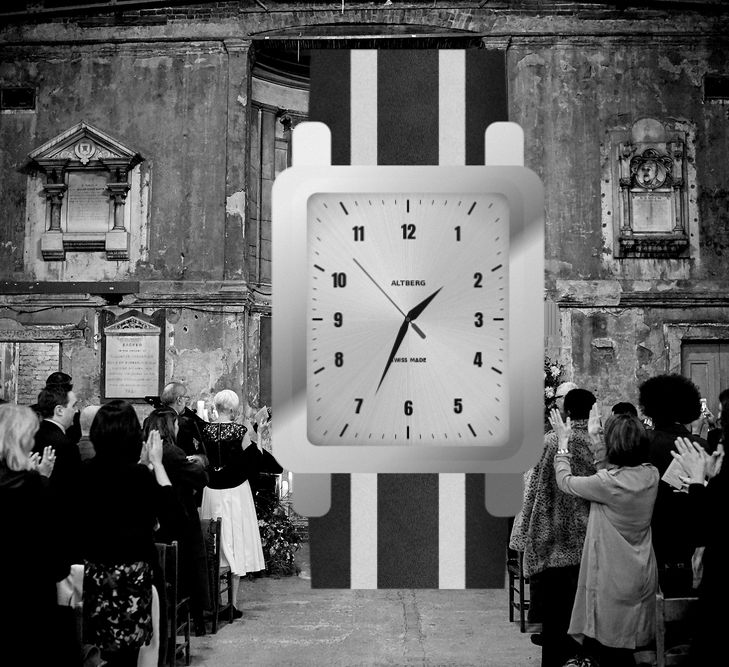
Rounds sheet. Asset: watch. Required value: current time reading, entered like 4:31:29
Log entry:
1:33:53
